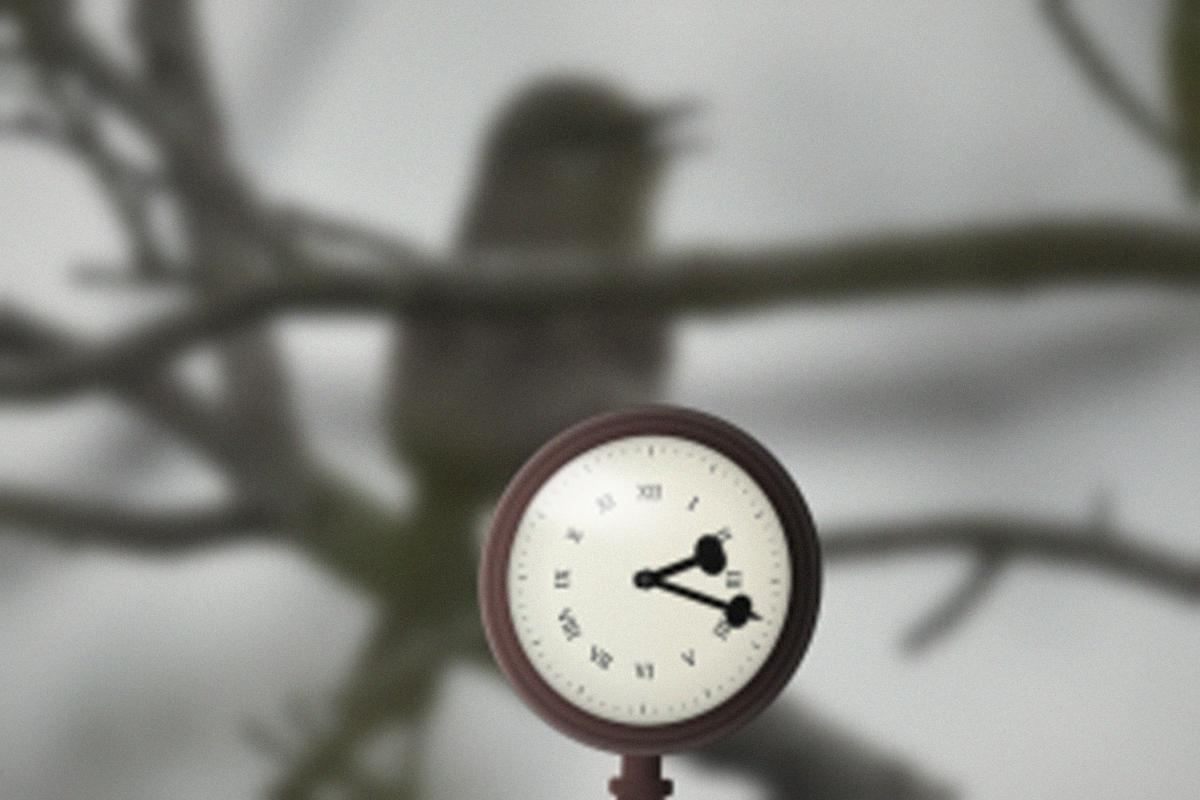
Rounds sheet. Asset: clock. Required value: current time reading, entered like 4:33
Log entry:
2:18
